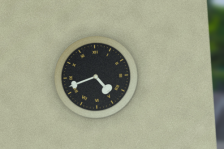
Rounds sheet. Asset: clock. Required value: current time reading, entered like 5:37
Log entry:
4:42
